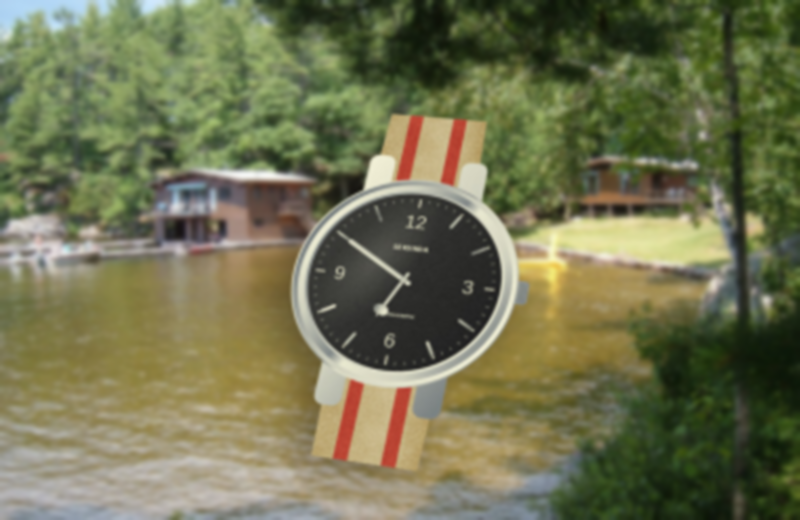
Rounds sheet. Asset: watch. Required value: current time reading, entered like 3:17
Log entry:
6:50
